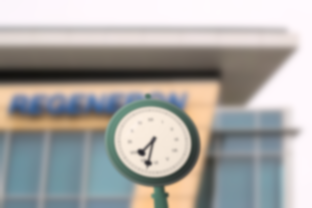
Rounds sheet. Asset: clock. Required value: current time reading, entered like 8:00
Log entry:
7:33
